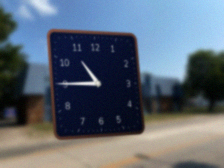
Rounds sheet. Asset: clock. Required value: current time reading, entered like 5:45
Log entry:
10:45
